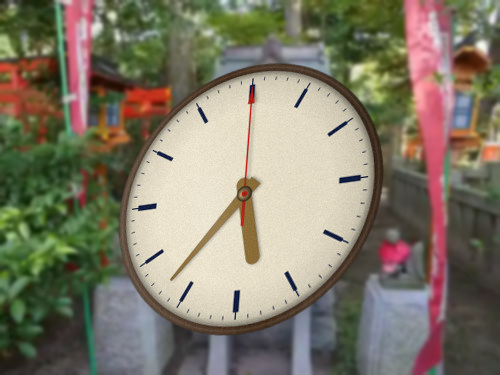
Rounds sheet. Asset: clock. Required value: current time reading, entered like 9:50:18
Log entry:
5:37:00
